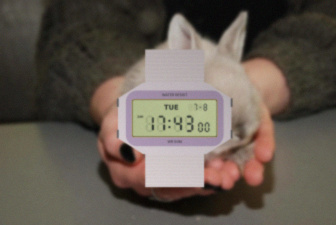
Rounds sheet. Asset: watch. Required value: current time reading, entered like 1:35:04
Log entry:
17:43:00
